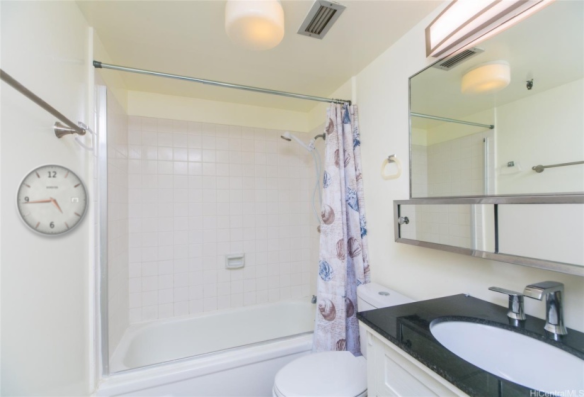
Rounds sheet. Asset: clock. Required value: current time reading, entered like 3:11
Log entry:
4:44
